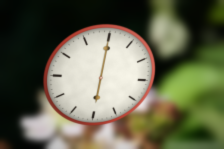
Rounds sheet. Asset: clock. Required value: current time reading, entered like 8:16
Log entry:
6:00
